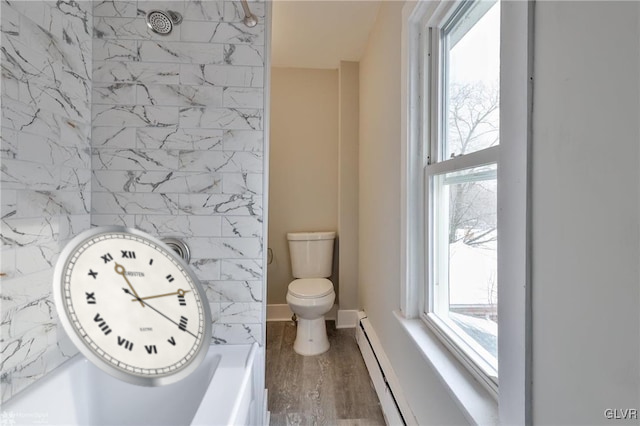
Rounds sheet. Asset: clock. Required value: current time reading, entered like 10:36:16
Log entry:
11:13:21
